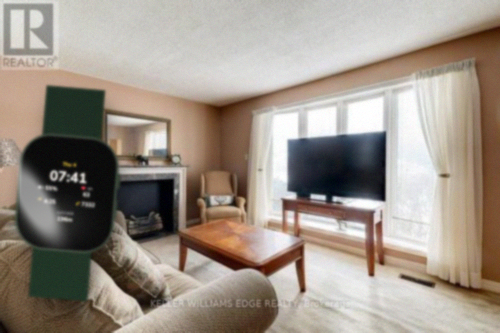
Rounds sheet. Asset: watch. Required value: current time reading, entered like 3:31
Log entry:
7:41
